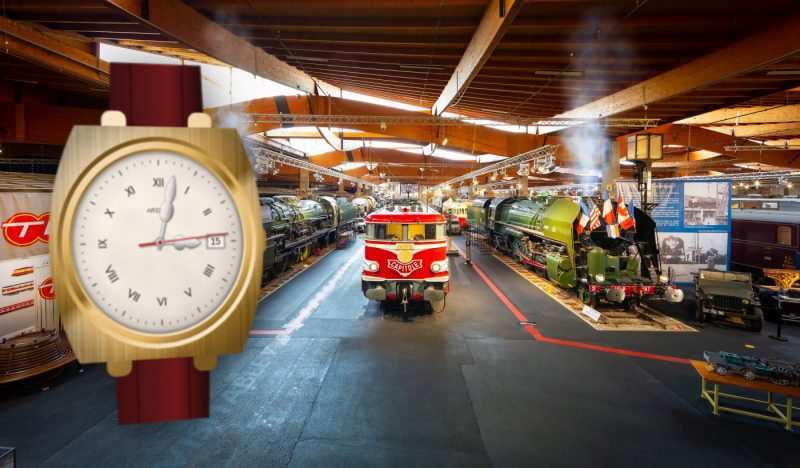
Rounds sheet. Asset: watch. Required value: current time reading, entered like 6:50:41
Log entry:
3:02:14
